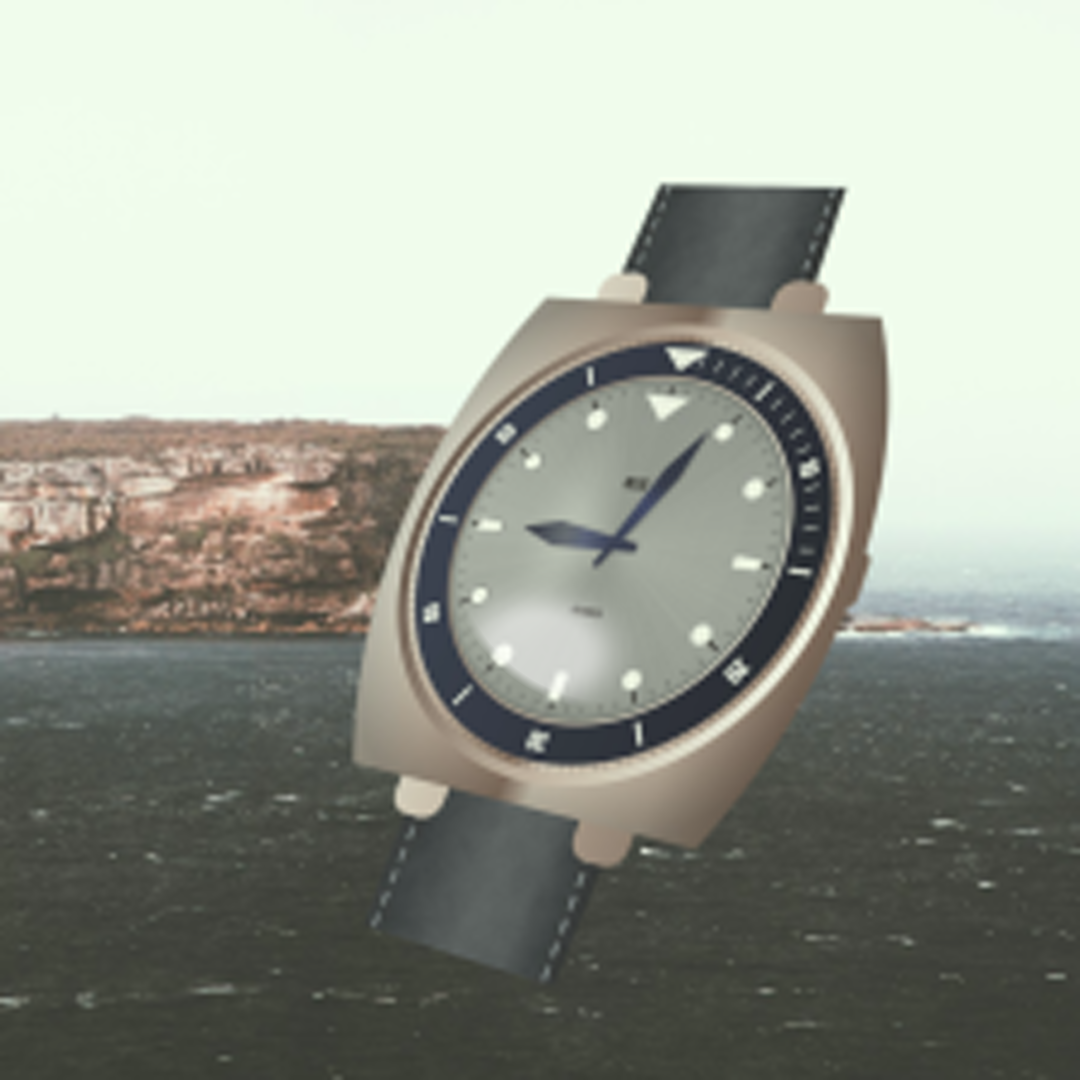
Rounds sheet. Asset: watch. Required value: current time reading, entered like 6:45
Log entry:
9:04
